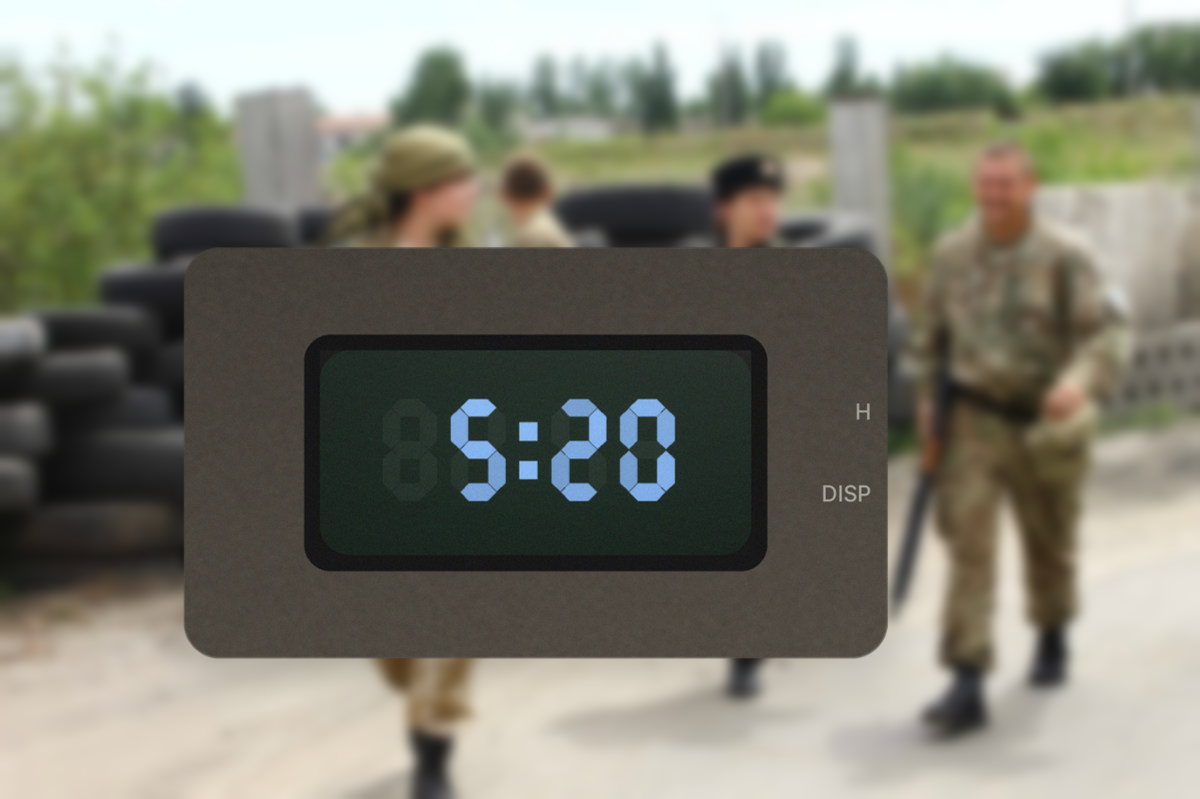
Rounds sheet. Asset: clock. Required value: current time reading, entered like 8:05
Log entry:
5:20
